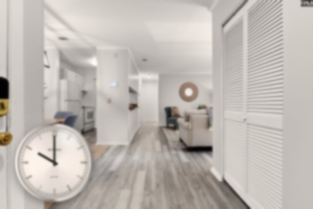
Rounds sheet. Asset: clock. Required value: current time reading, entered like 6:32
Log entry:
10:00
